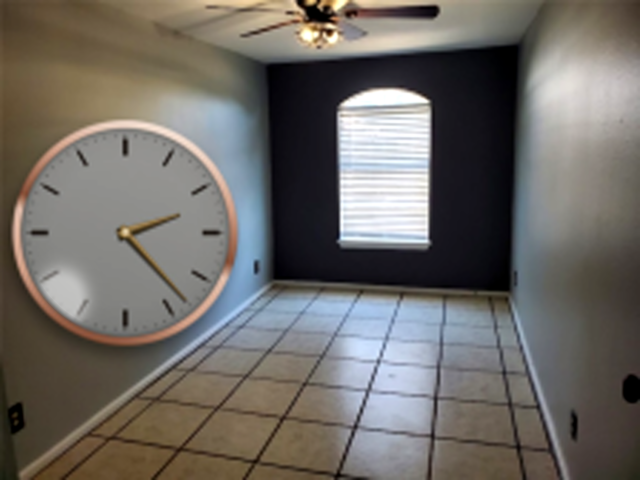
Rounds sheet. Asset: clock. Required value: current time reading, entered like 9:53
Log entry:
2:23
